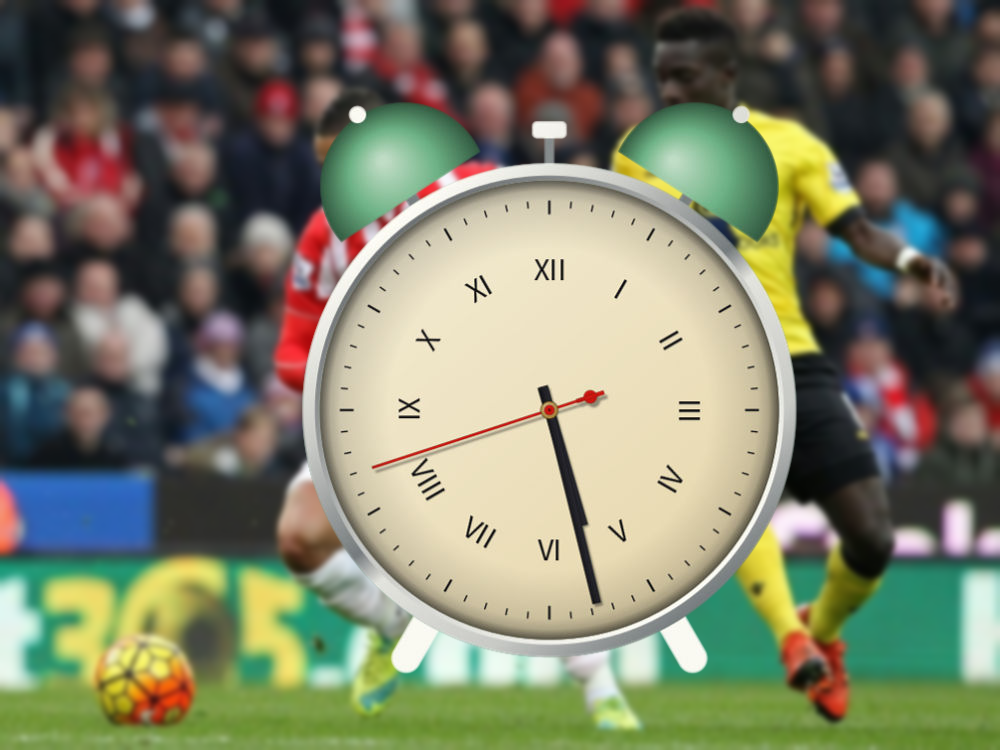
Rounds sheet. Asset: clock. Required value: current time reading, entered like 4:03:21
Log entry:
5:27:42
